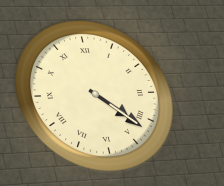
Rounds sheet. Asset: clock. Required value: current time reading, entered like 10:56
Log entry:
4:22
